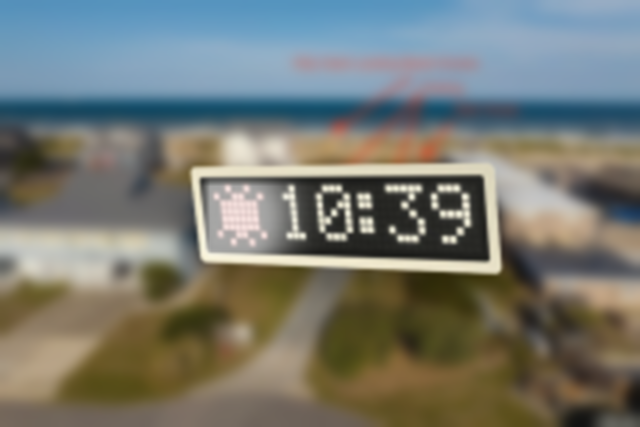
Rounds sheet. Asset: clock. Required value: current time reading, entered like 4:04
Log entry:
10:39
